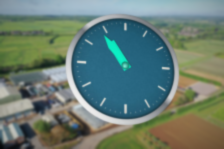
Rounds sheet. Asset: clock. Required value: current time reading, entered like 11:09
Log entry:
10:54
